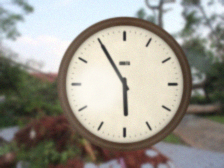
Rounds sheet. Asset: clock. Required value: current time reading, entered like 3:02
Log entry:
5:55
